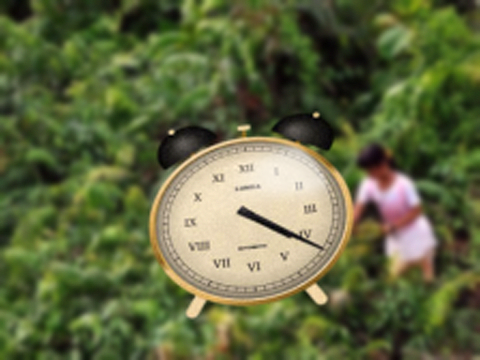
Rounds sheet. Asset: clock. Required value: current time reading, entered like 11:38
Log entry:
4:21
